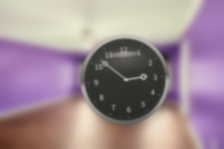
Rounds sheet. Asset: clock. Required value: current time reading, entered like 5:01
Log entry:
2:52
